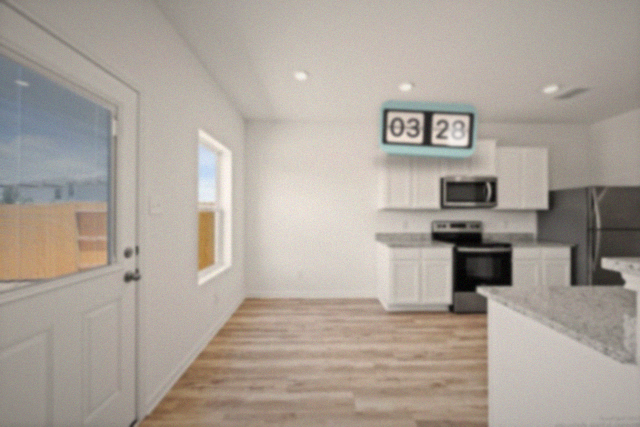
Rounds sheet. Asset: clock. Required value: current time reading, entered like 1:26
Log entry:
3:28
